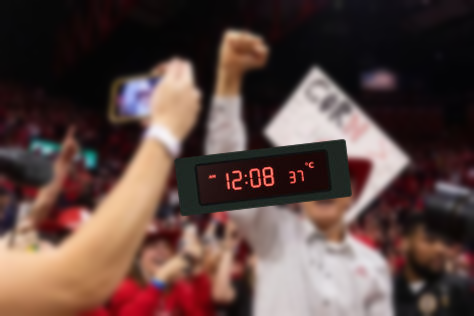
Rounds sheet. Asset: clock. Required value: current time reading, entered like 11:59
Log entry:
12:08
